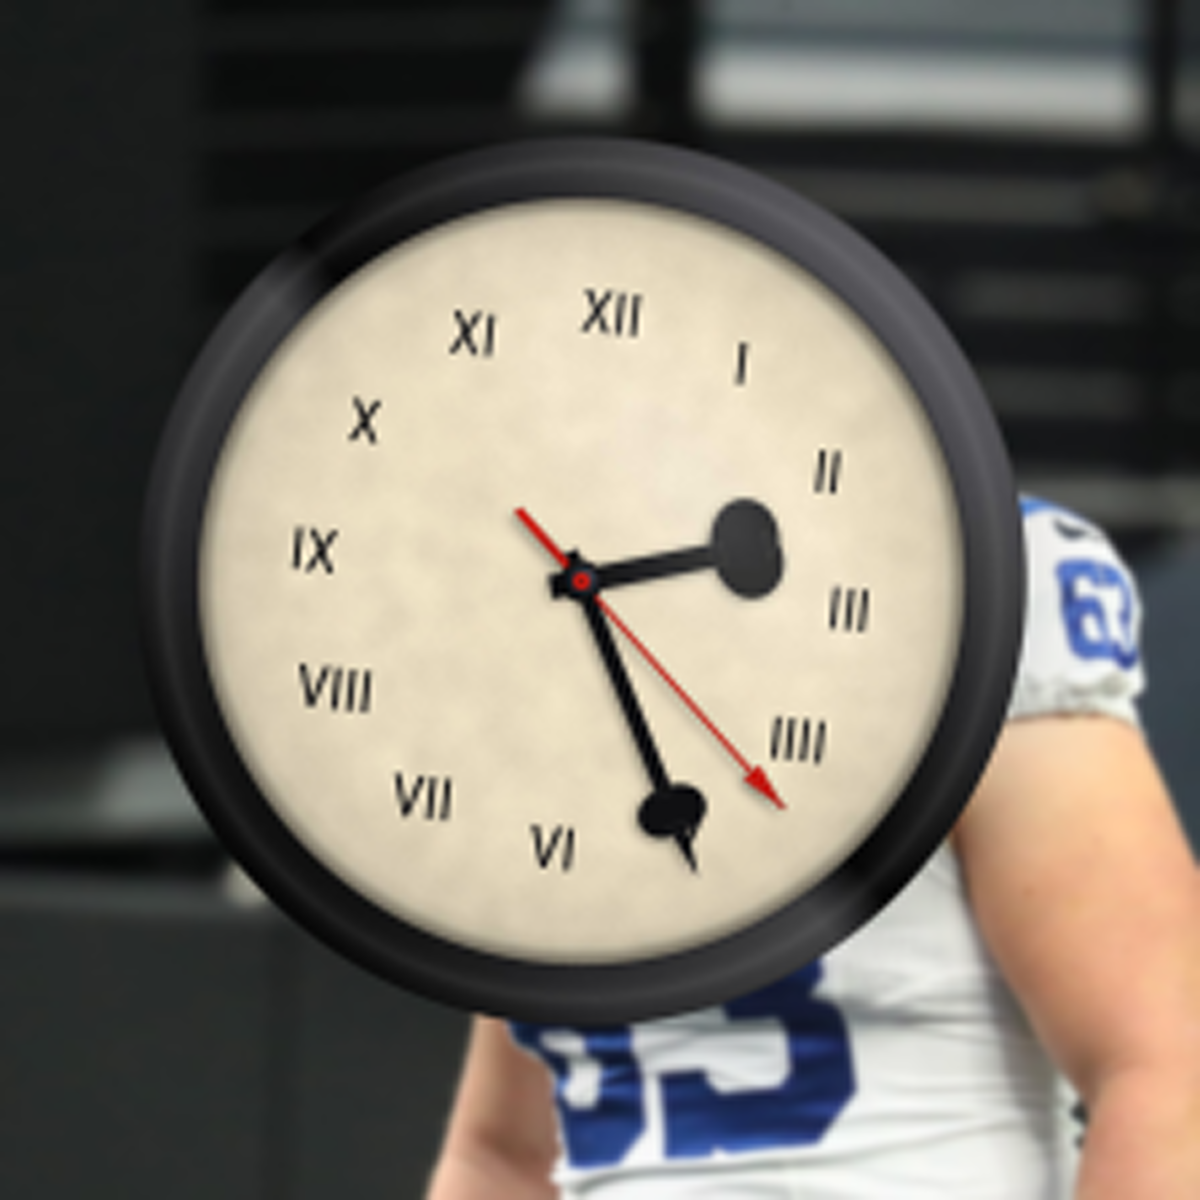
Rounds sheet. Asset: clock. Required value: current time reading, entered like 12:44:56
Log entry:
2:25:22
